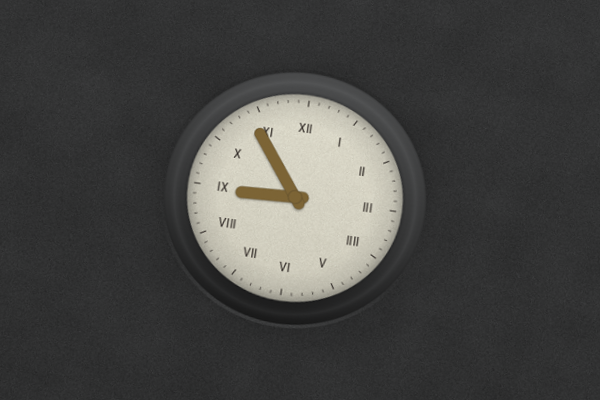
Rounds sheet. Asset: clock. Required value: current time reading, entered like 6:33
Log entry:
8:54
